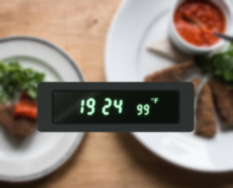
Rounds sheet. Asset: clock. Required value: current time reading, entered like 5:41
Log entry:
19:24
